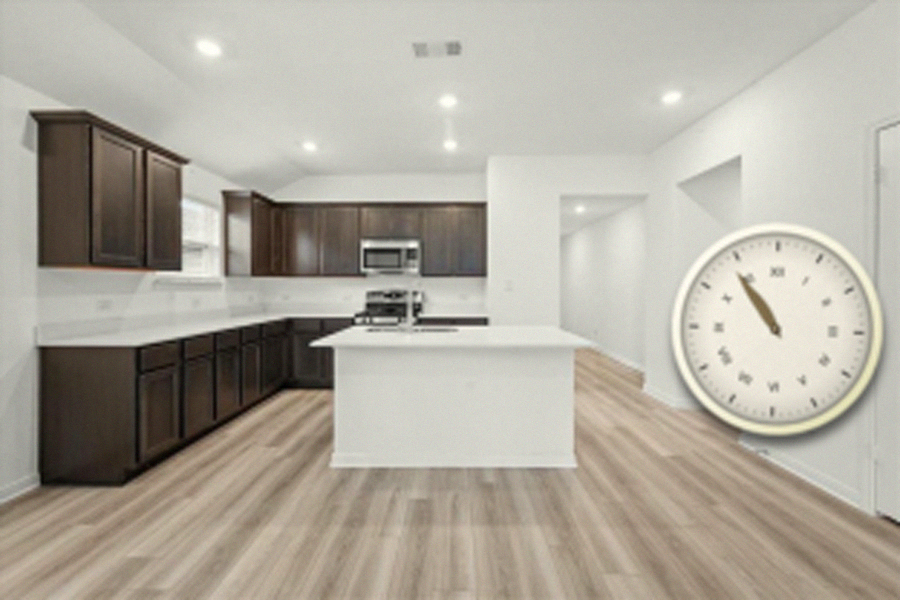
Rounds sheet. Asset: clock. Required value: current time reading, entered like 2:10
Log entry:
10:54
